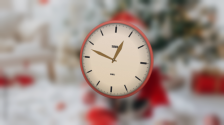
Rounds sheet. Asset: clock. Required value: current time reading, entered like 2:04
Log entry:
12:48
